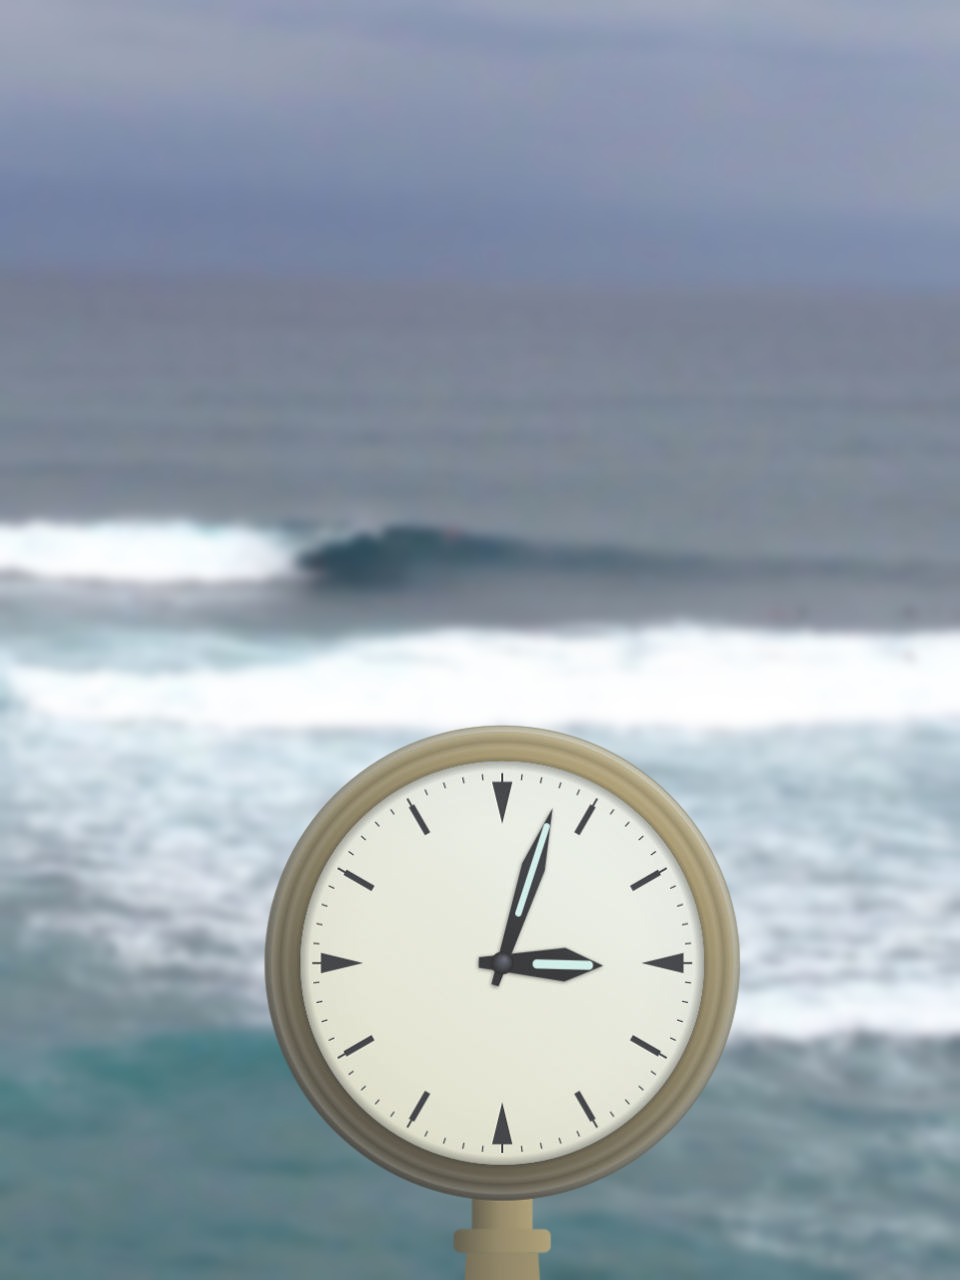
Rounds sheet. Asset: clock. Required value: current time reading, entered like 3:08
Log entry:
3:03
